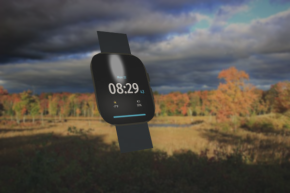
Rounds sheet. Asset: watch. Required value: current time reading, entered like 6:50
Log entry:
8:29
